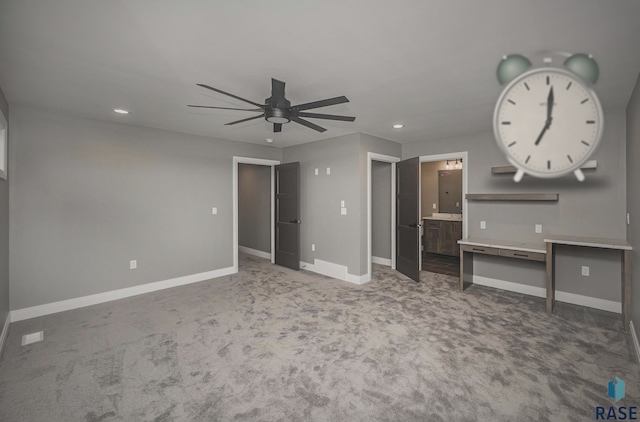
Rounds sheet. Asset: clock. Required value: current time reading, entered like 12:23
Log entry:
7:01
